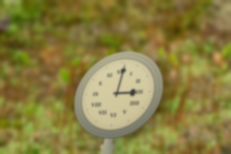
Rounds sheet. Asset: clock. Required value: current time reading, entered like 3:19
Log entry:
3:01
